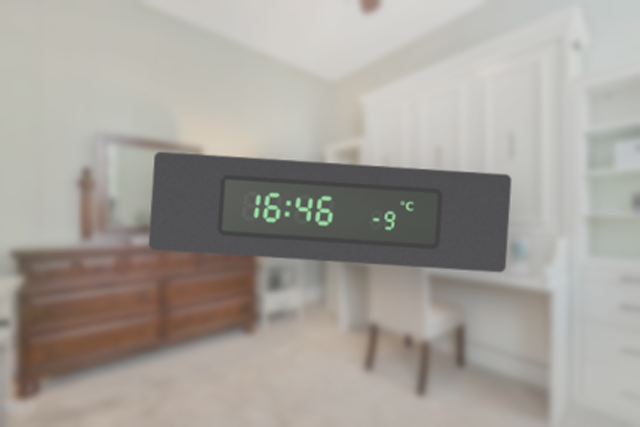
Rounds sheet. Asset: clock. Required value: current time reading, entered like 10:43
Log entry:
16:46
